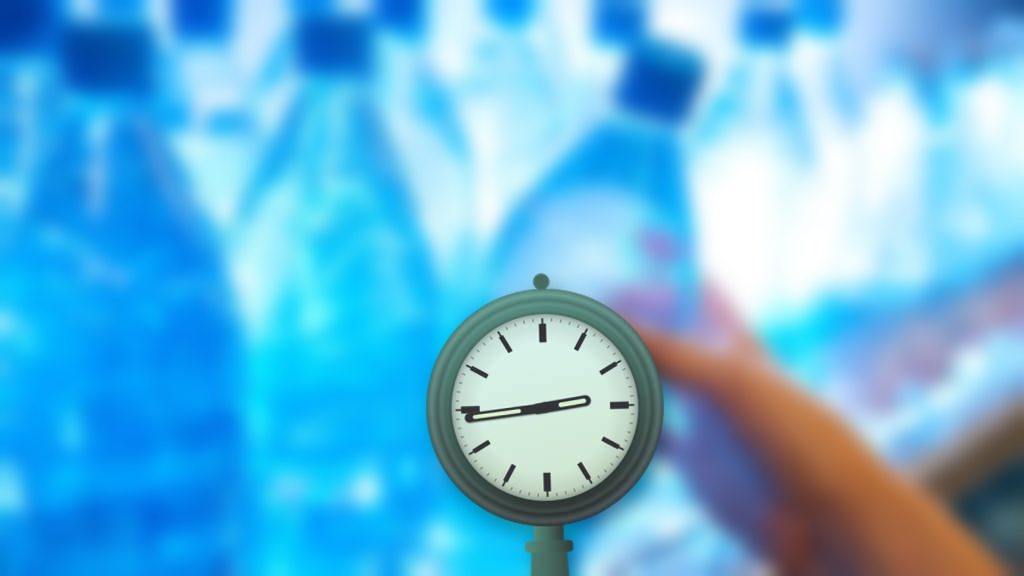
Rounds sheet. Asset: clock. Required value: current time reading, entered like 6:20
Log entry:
2:44
